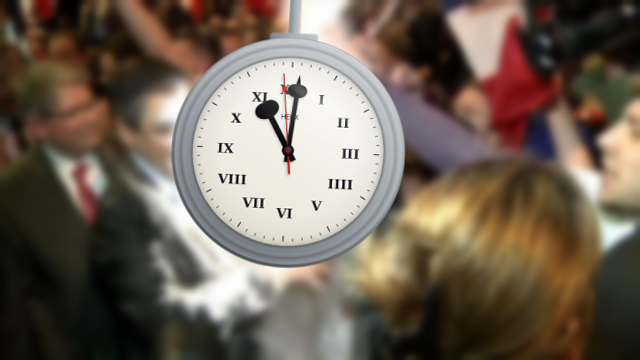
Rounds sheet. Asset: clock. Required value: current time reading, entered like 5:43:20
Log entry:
11:00:59
